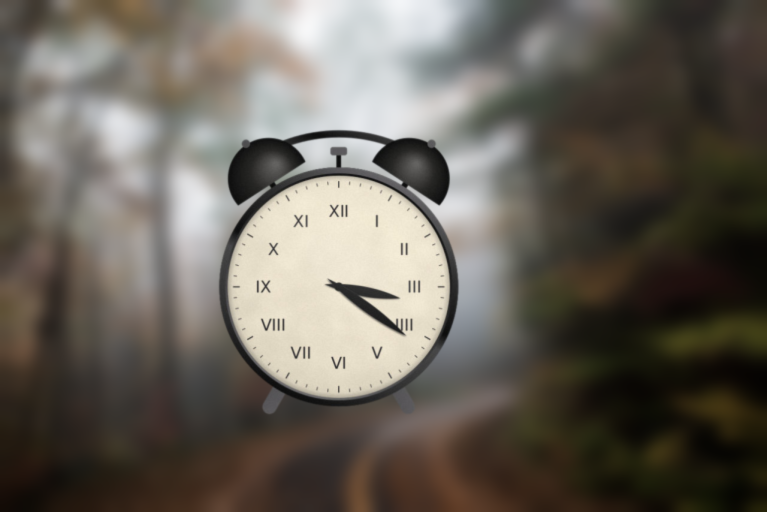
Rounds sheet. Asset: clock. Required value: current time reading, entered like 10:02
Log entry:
3:21
